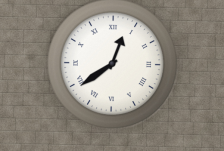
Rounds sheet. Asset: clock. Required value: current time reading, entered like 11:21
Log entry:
12:39
